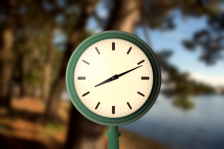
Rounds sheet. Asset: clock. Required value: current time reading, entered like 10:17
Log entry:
8:11
